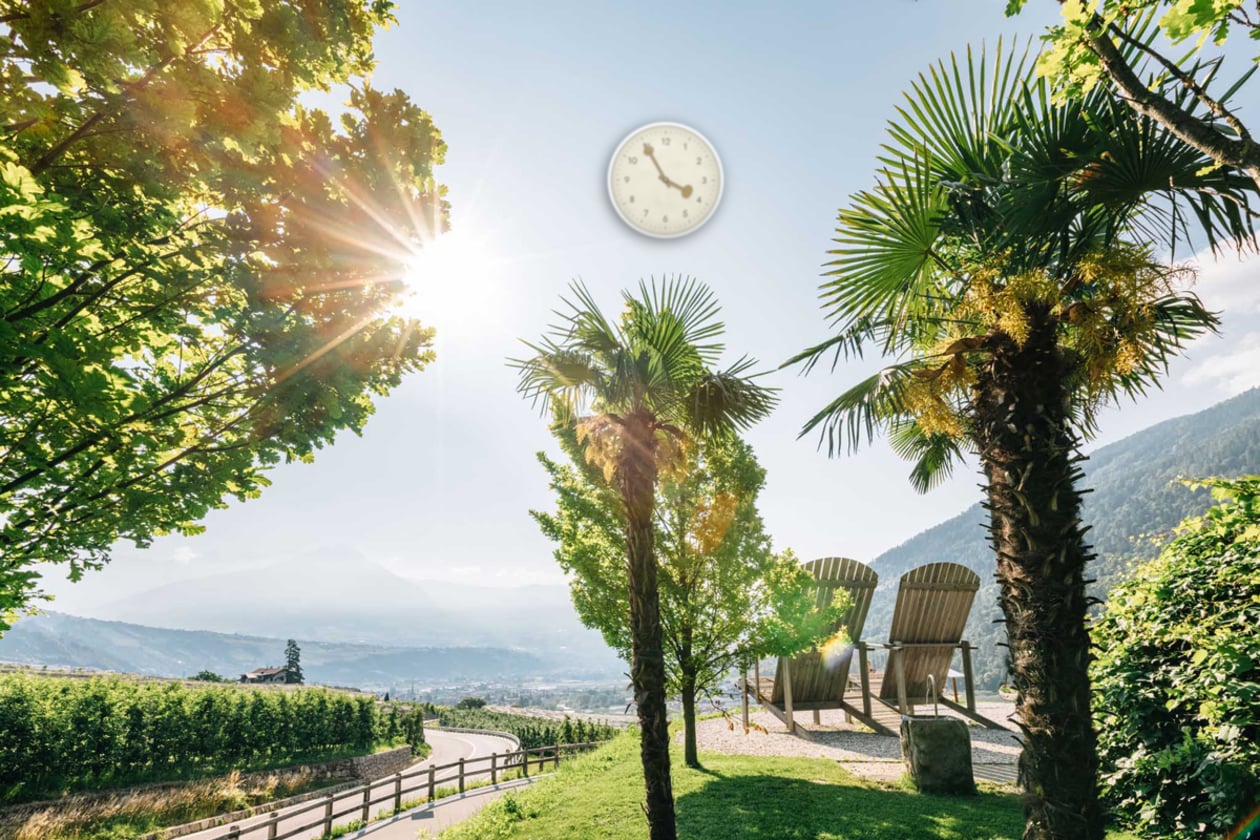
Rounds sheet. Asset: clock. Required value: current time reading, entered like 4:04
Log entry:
3:55
